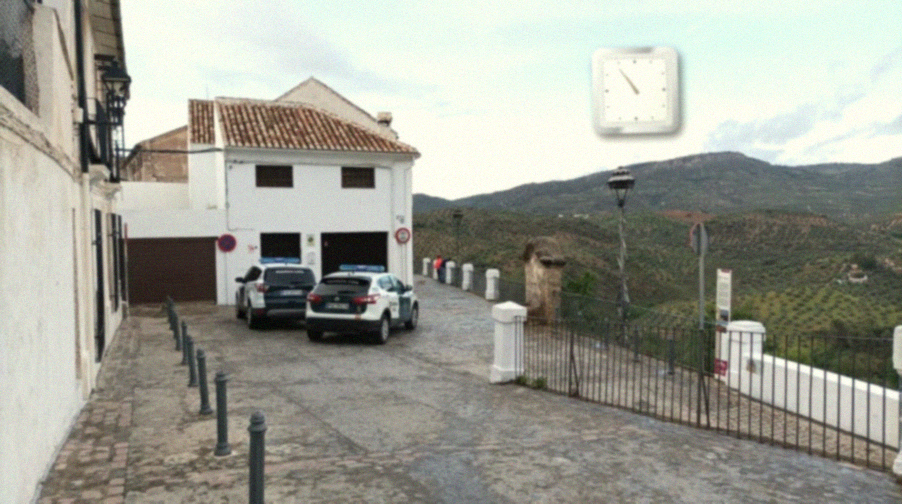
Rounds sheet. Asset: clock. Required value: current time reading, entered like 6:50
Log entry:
10:54
